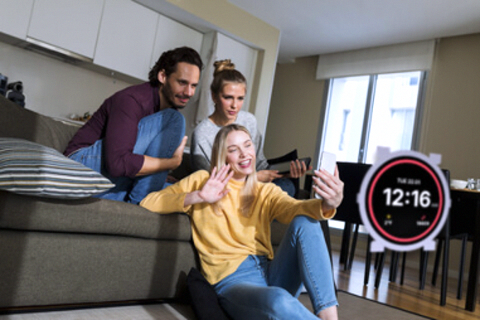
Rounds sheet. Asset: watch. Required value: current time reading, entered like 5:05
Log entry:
12:16
